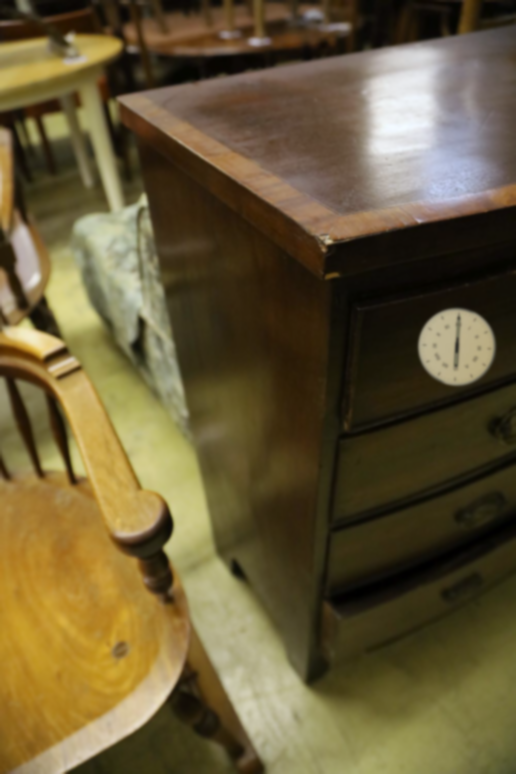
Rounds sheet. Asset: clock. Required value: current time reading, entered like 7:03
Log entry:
6:00
